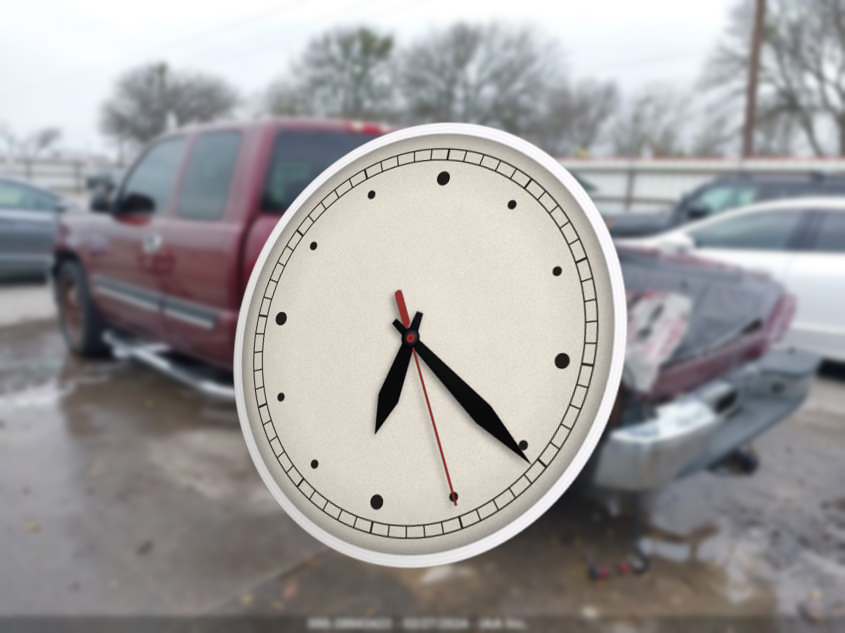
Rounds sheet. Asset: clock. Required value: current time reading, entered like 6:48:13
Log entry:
6:20:25
